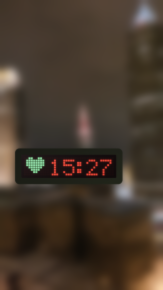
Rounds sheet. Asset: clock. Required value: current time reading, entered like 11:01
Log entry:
15:27
